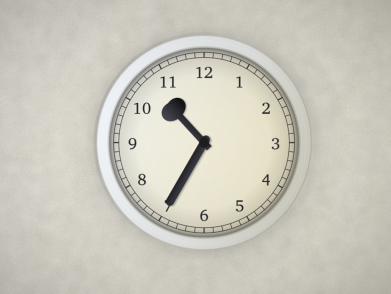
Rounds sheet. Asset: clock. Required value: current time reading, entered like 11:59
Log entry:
10:35
